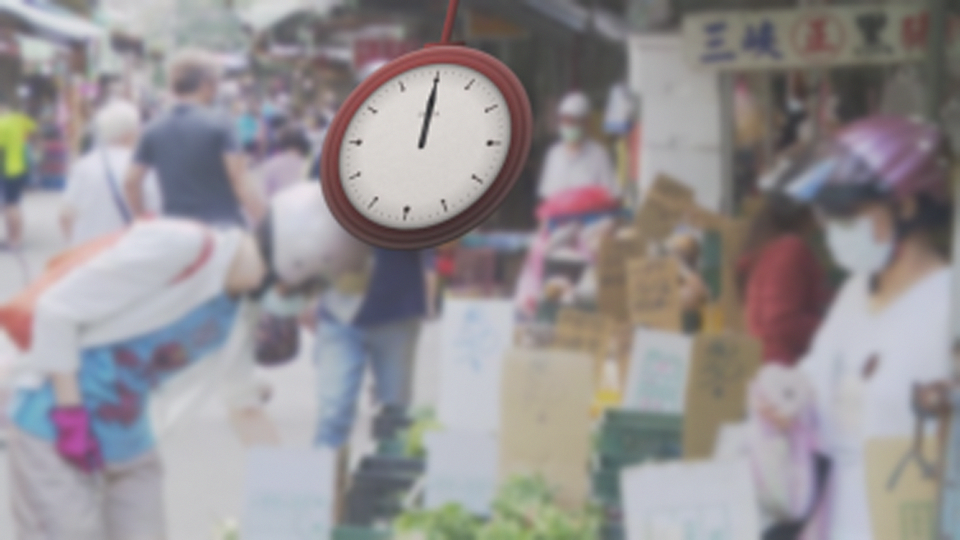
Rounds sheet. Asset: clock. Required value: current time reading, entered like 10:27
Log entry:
12:00
